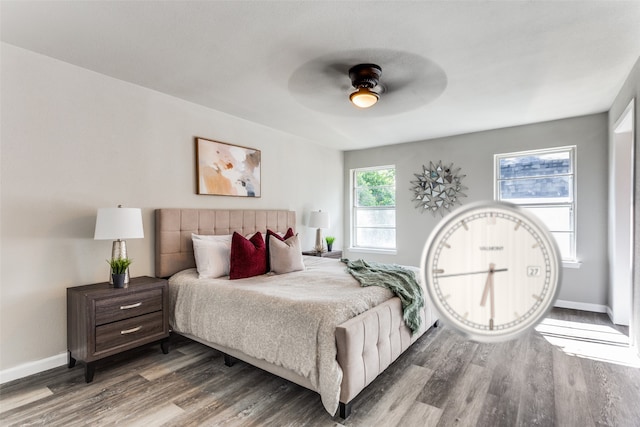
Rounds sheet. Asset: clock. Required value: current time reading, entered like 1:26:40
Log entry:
6:29:44
